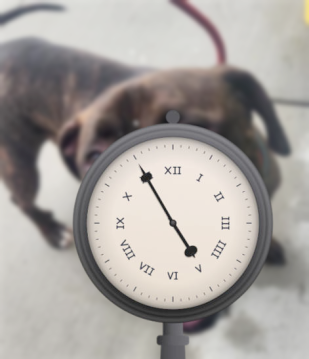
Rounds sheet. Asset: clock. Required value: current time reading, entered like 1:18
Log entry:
4:55
